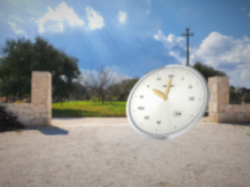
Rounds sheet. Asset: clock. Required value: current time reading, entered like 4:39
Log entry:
10:00
